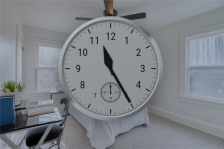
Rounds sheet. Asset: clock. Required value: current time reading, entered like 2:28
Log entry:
11:25
